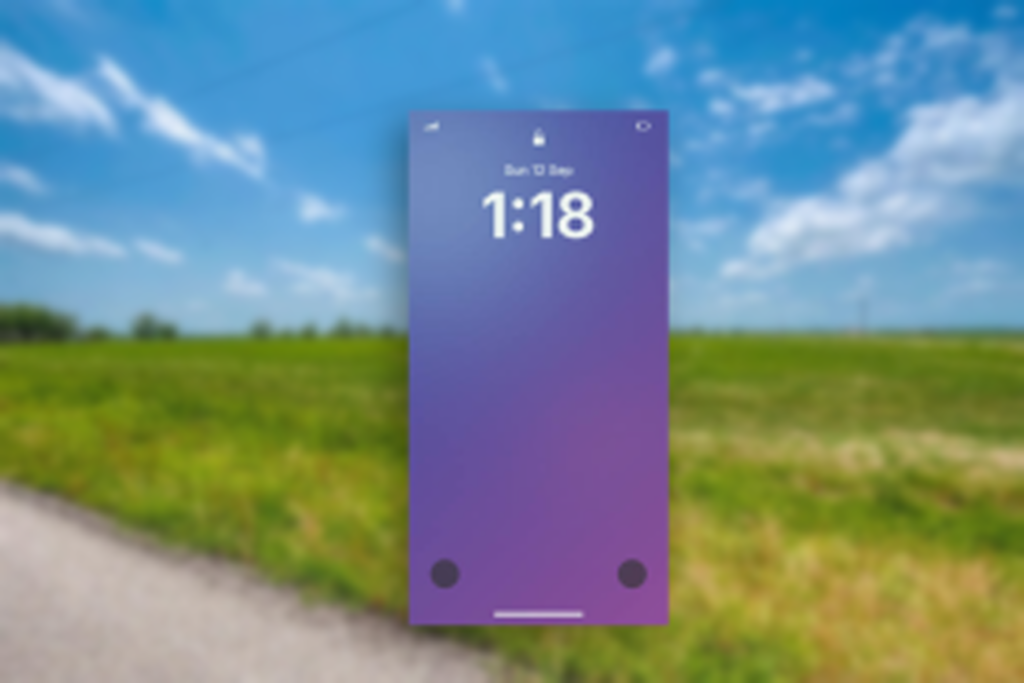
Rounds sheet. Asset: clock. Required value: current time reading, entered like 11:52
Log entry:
1:18
